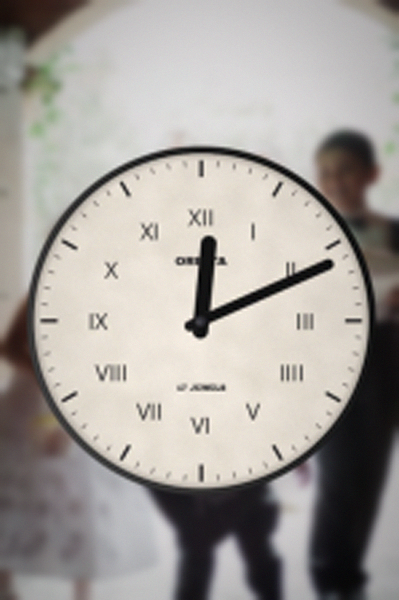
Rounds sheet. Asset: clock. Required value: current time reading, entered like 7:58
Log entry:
12:11
